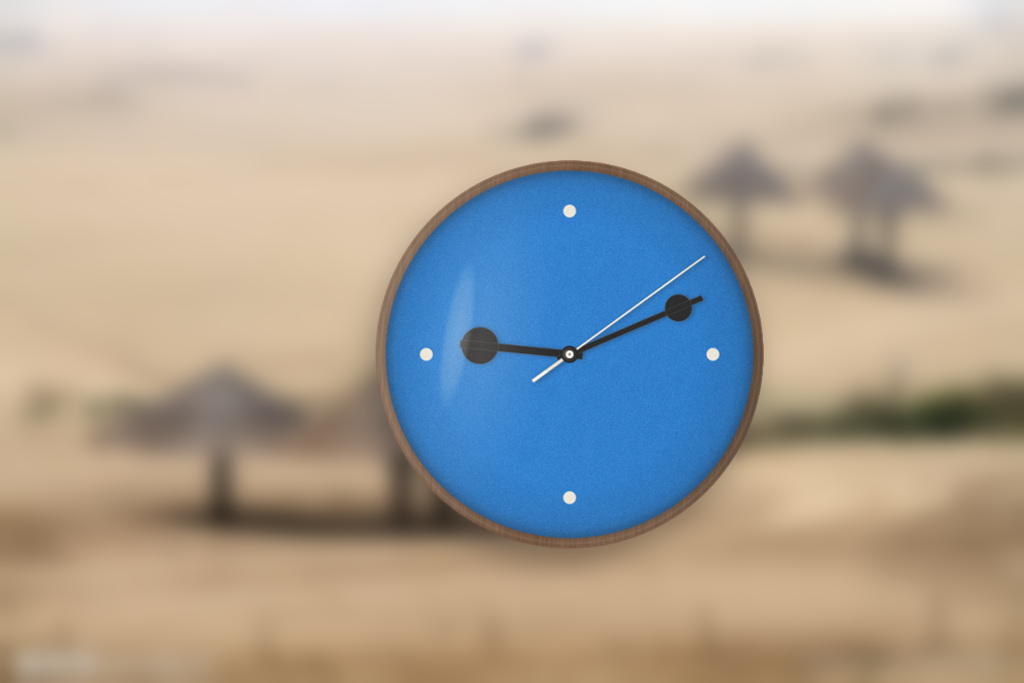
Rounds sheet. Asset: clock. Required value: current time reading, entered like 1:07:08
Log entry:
9:11:09
